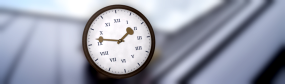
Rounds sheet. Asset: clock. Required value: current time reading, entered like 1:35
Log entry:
1:47
